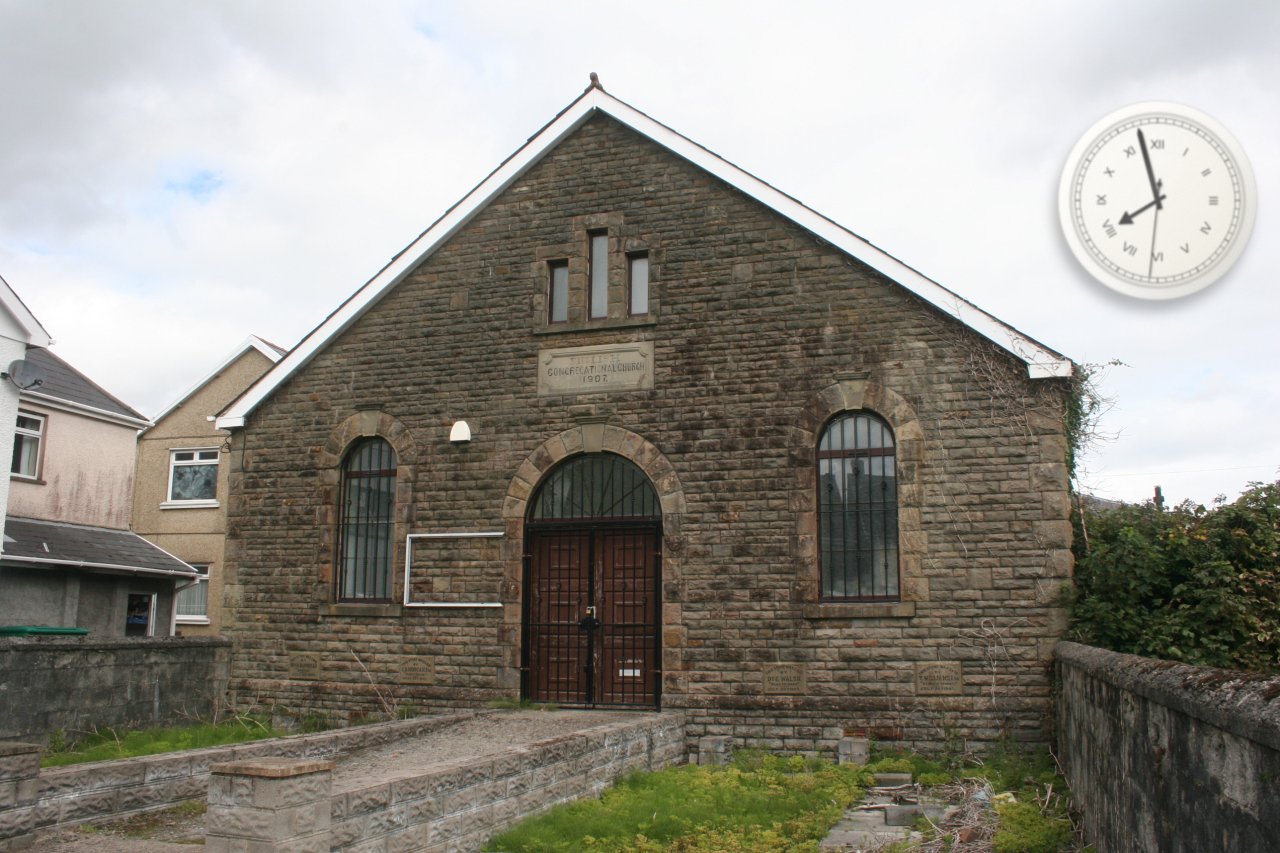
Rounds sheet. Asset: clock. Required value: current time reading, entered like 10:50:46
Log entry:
7:57:31
